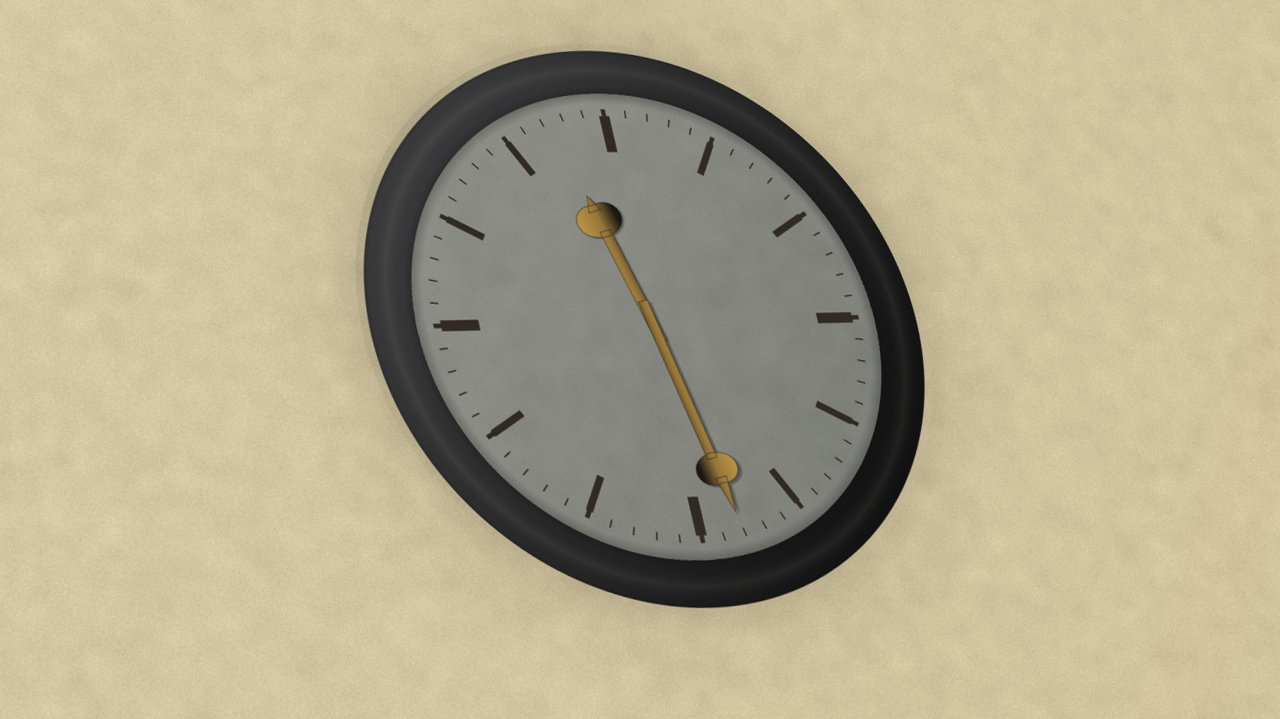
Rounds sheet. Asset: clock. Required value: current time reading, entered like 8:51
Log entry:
11:28
